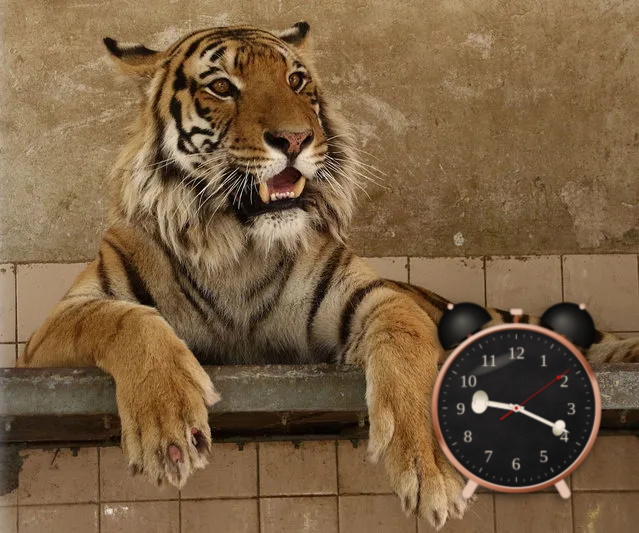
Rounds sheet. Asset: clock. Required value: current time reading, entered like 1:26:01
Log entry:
9:19:09
